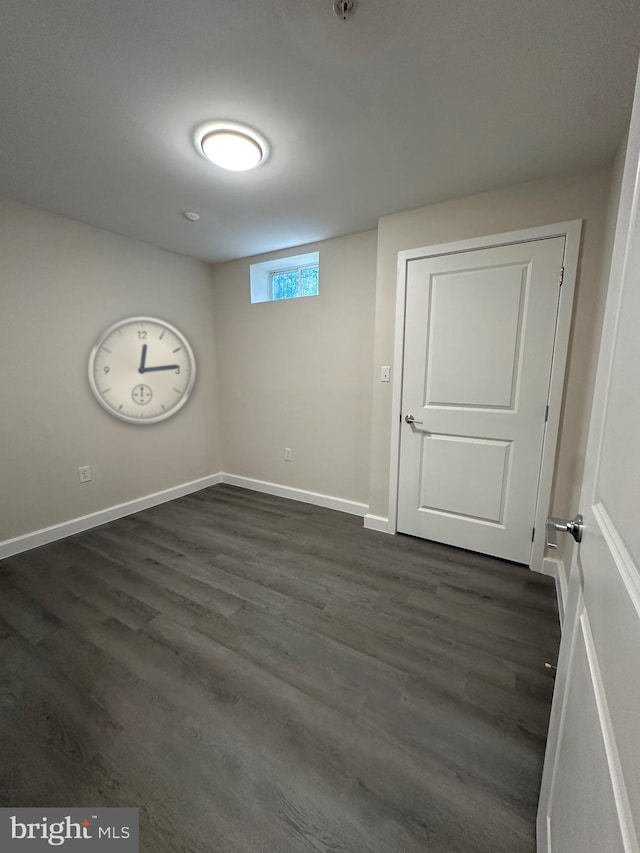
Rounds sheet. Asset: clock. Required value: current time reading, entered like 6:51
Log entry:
12:14
